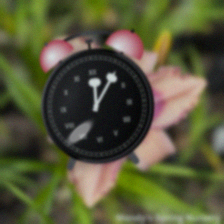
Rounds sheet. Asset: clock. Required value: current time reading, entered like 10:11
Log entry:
12:06
